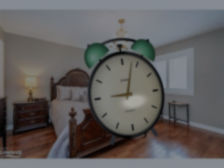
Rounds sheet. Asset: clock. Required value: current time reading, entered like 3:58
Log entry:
9:03
